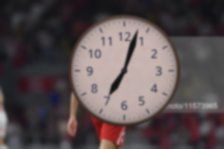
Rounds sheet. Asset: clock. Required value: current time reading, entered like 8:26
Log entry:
7:03
